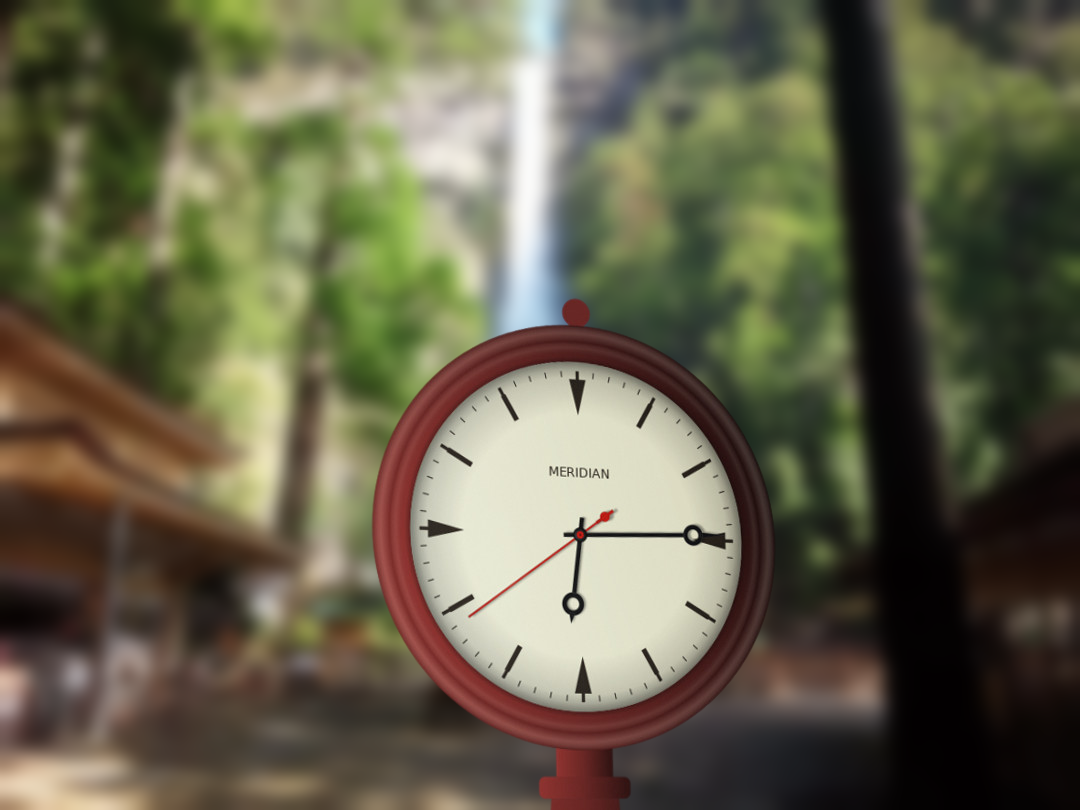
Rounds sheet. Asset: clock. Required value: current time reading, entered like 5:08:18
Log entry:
6:14:39
